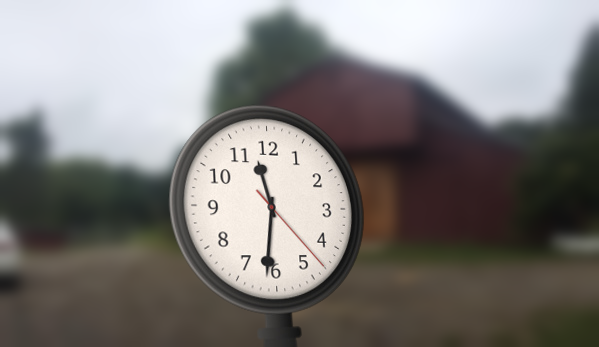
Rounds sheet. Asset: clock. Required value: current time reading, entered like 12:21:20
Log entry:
11:31:23
